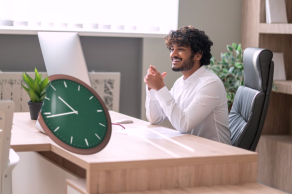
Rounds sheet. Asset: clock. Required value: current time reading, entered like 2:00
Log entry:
10:44
